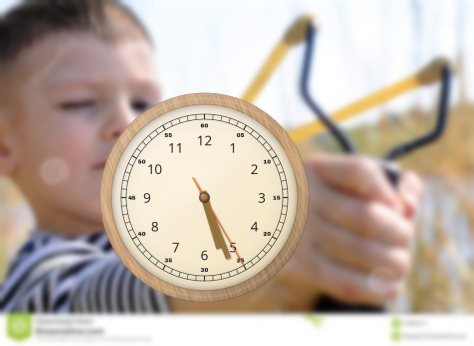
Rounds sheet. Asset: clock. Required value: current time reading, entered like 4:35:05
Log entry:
5:26:25
